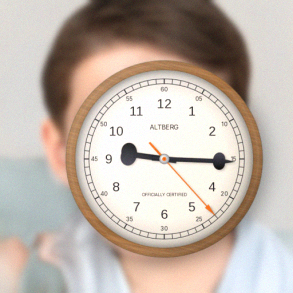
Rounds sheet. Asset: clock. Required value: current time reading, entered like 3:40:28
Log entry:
9:15:23
